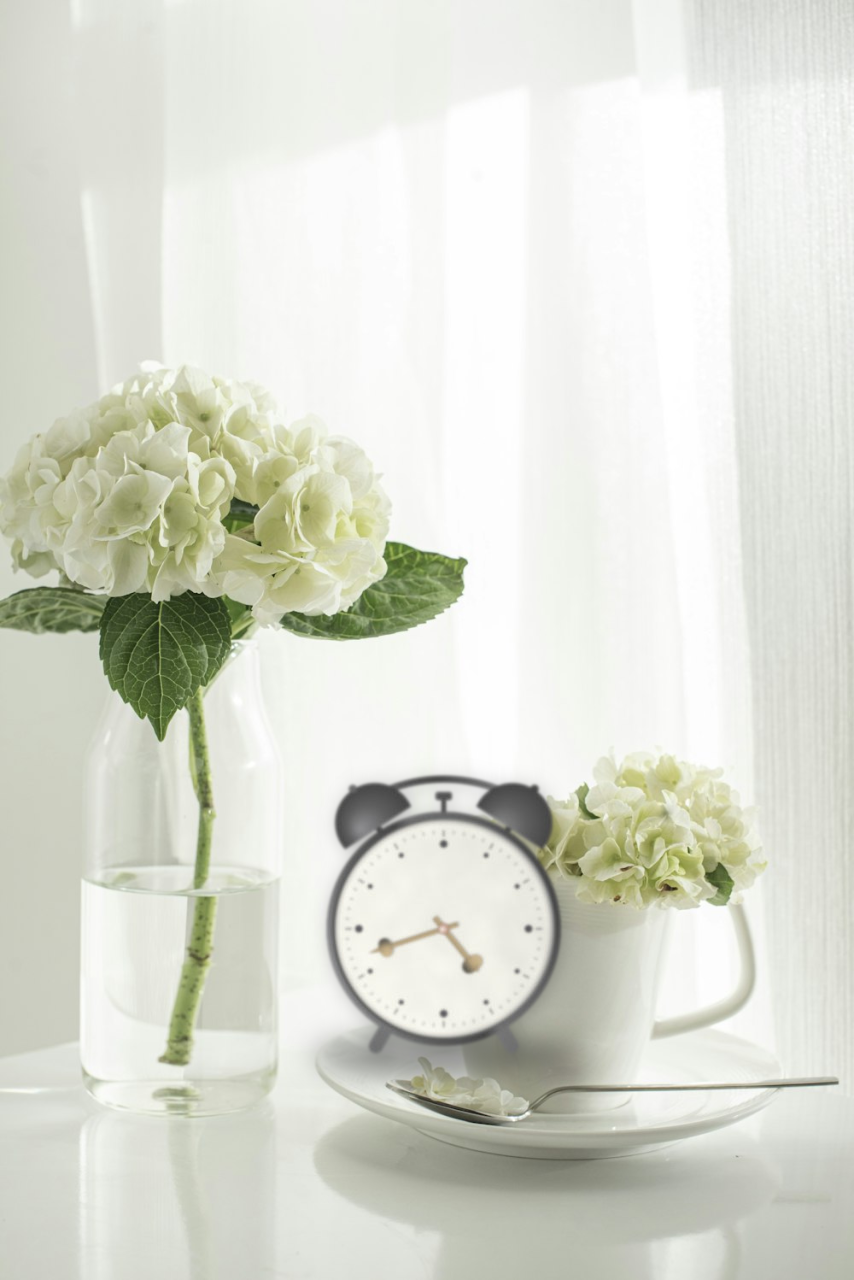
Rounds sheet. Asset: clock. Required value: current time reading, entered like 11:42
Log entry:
4:42
